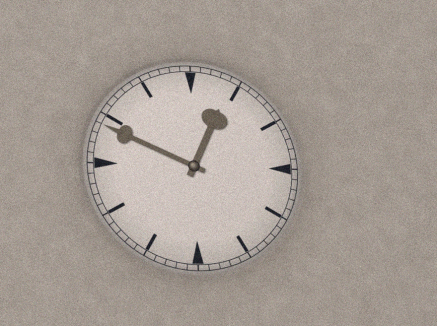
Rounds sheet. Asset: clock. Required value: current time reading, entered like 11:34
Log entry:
12:49
